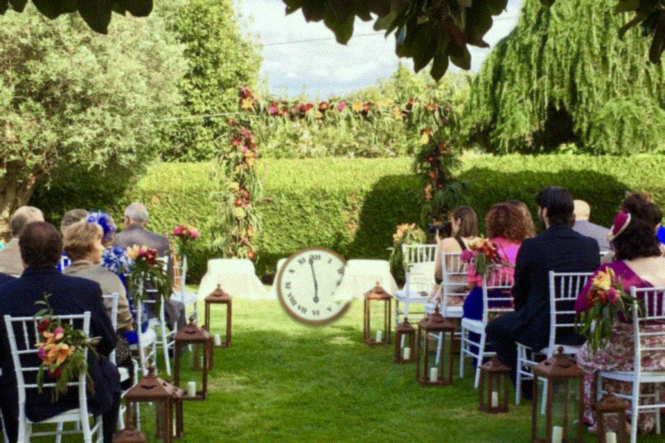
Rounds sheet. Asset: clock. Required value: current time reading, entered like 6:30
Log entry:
5:58
